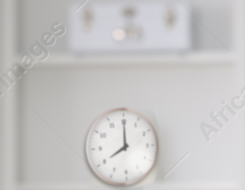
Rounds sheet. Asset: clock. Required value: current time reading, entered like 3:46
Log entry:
8:00
